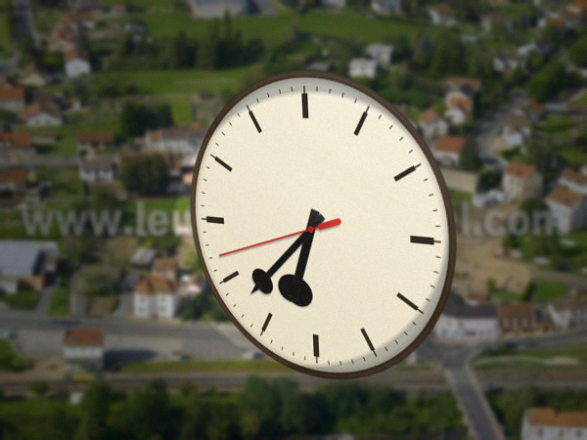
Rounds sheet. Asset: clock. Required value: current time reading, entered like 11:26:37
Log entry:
6:37:42
